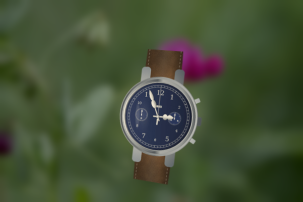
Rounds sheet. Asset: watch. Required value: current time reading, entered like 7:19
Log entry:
2:56
